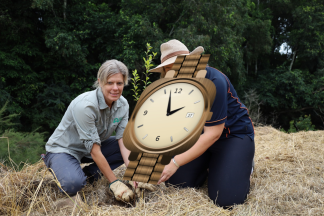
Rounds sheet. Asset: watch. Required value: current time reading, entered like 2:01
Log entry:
1:57
